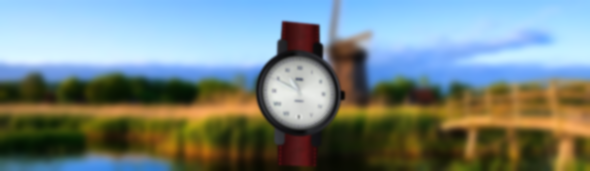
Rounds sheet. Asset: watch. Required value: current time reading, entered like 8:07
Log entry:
10:49
